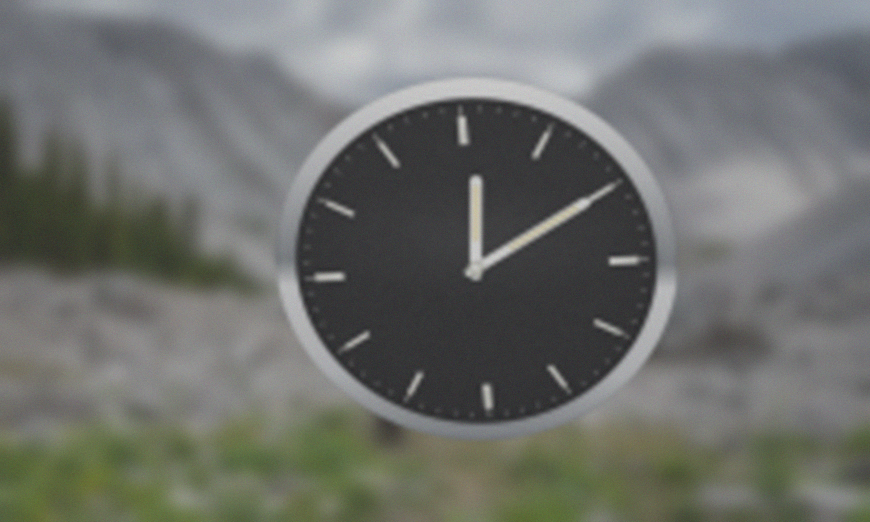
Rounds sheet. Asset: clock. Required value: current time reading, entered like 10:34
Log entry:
12:10
